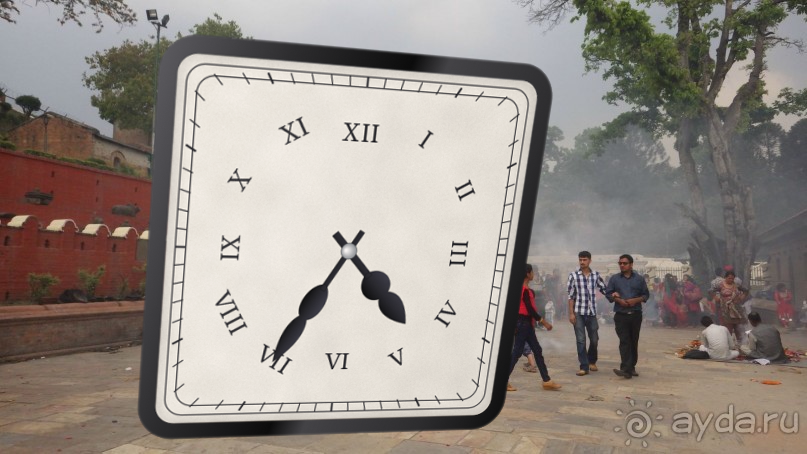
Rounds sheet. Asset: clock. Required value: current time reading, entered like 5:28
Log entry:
4:35
